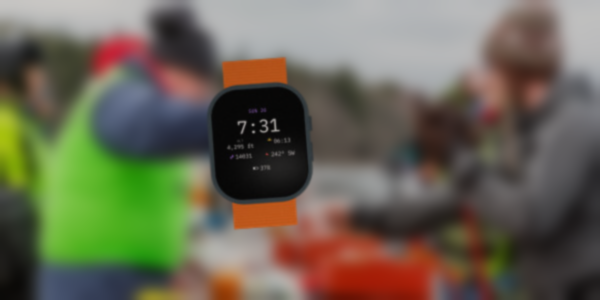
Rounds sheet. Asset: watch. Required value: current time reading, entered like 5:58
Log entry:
7:31
